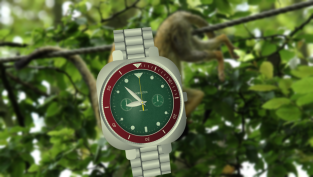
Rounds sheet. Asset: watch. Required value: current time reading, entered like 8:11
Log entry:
8:53
